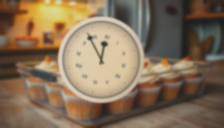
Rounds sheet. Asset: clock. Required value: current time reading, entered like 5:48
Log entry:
11:53
